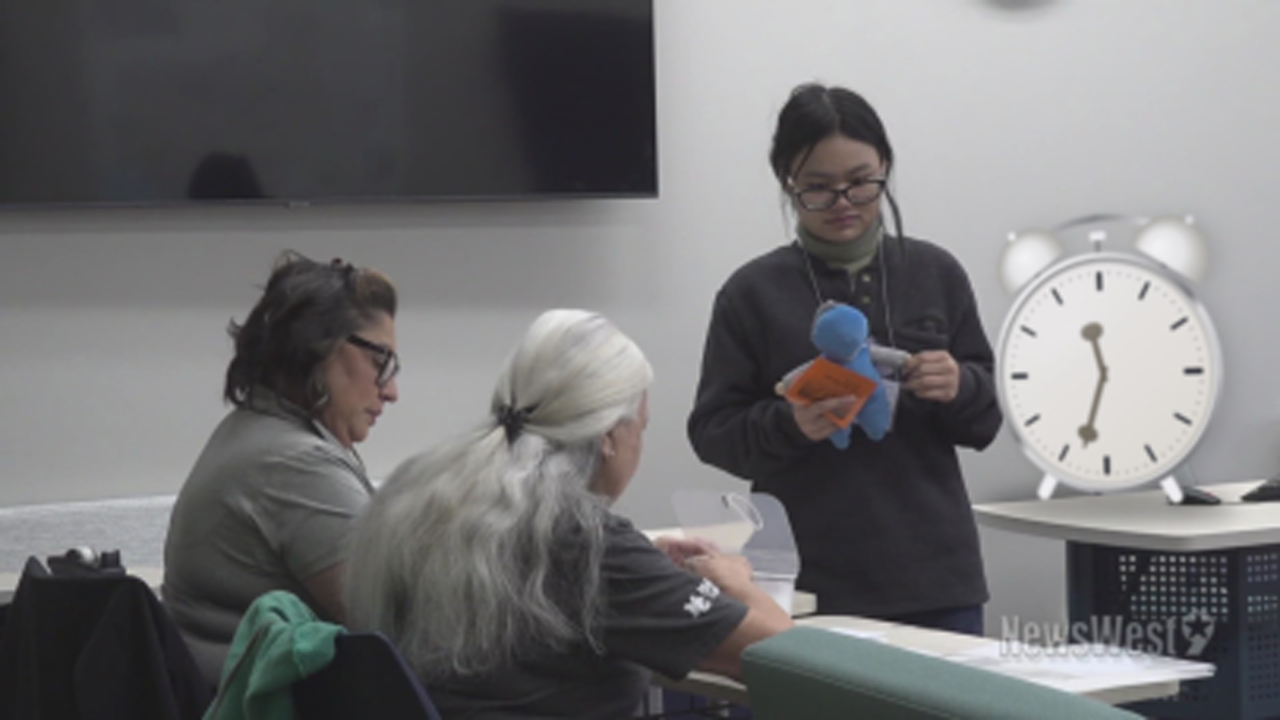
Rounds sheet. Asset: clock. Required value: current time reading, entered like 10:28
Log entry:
11:33
